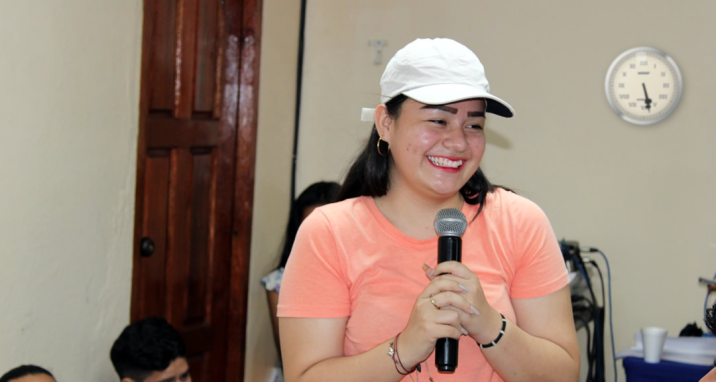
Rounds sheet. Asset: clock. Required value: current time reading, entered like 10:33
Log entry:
5:28
